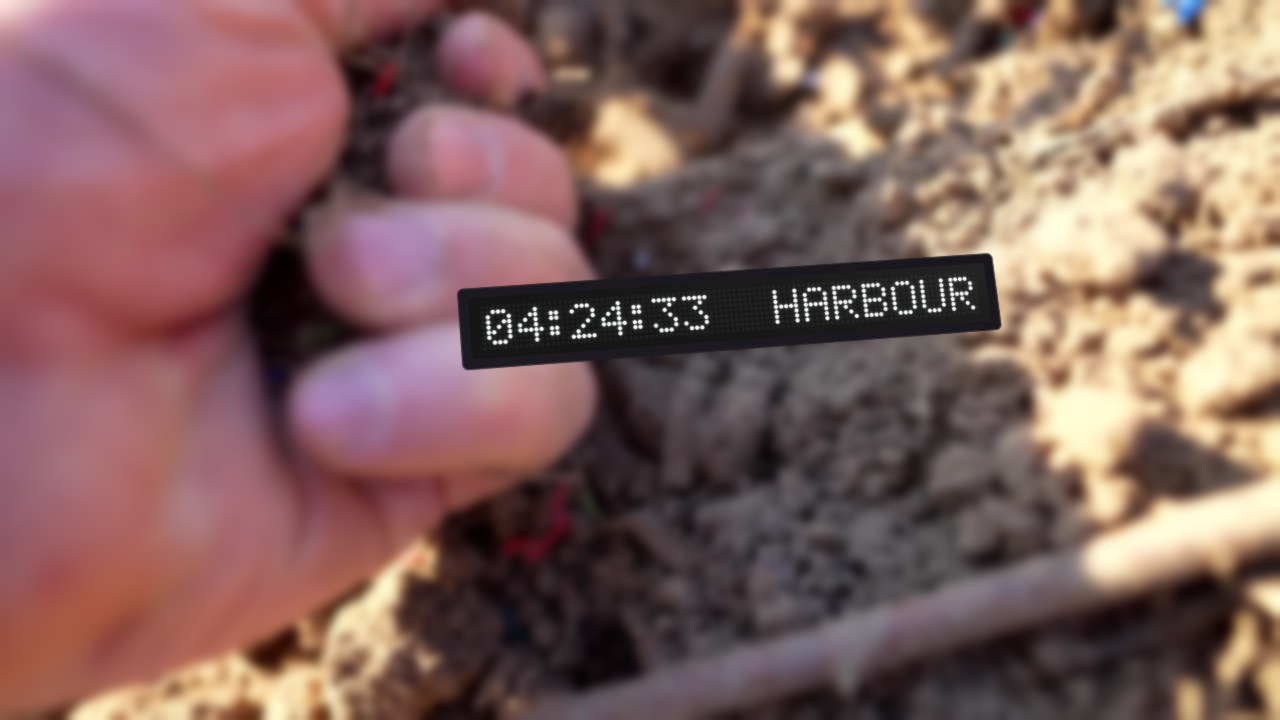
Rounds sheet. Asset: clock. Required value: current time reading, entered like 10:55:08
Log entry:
4:24:33
